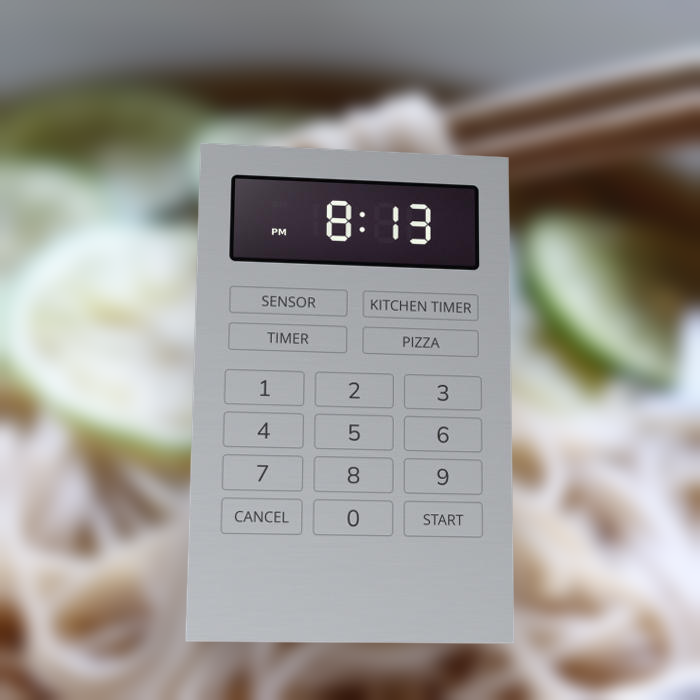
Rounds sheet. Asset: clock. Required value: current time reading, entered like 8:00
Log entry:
8:13
